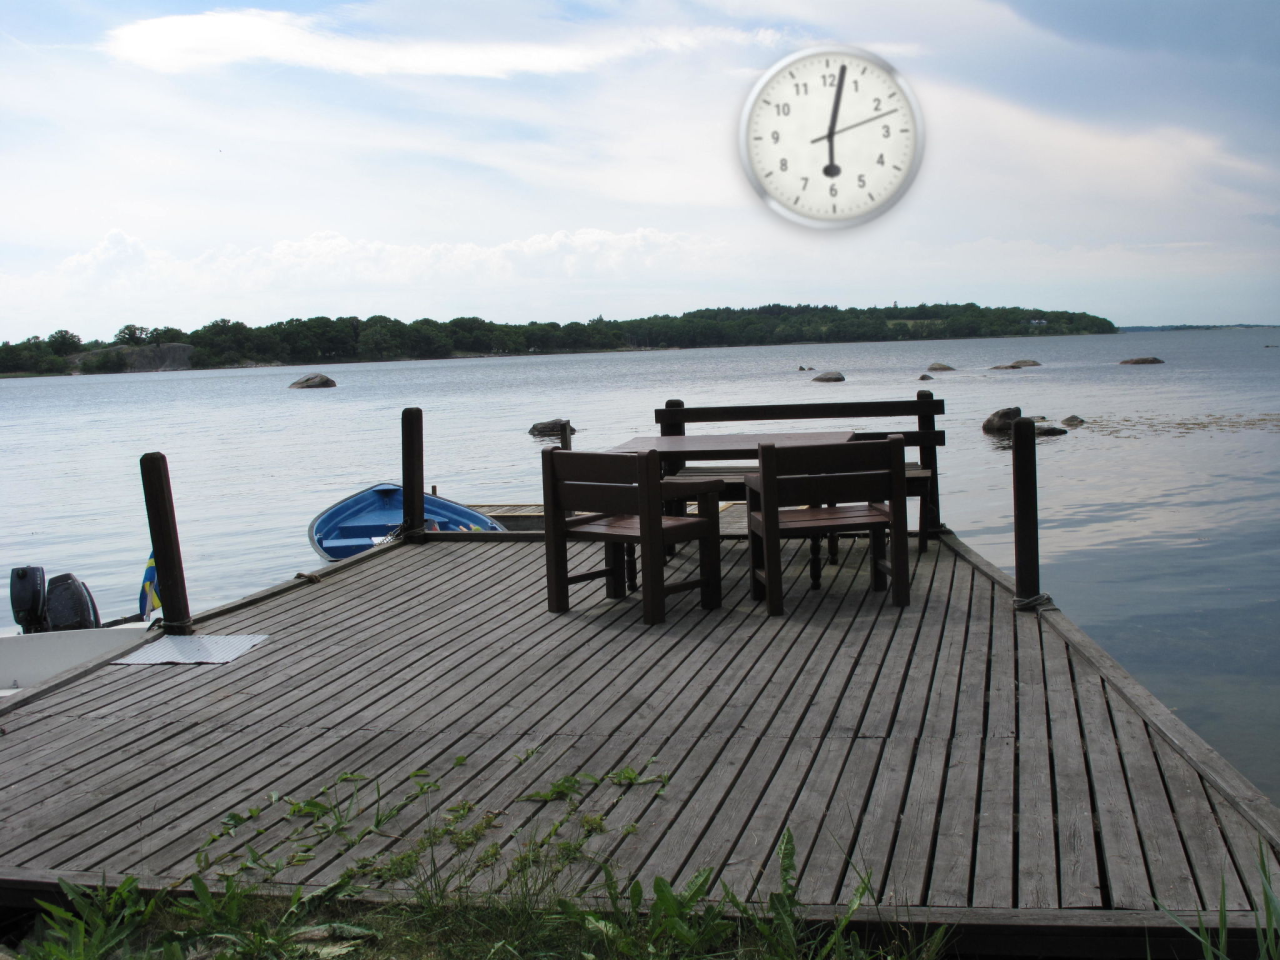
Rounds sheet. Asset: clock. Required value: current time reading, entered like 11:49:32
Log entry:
6:02:12
